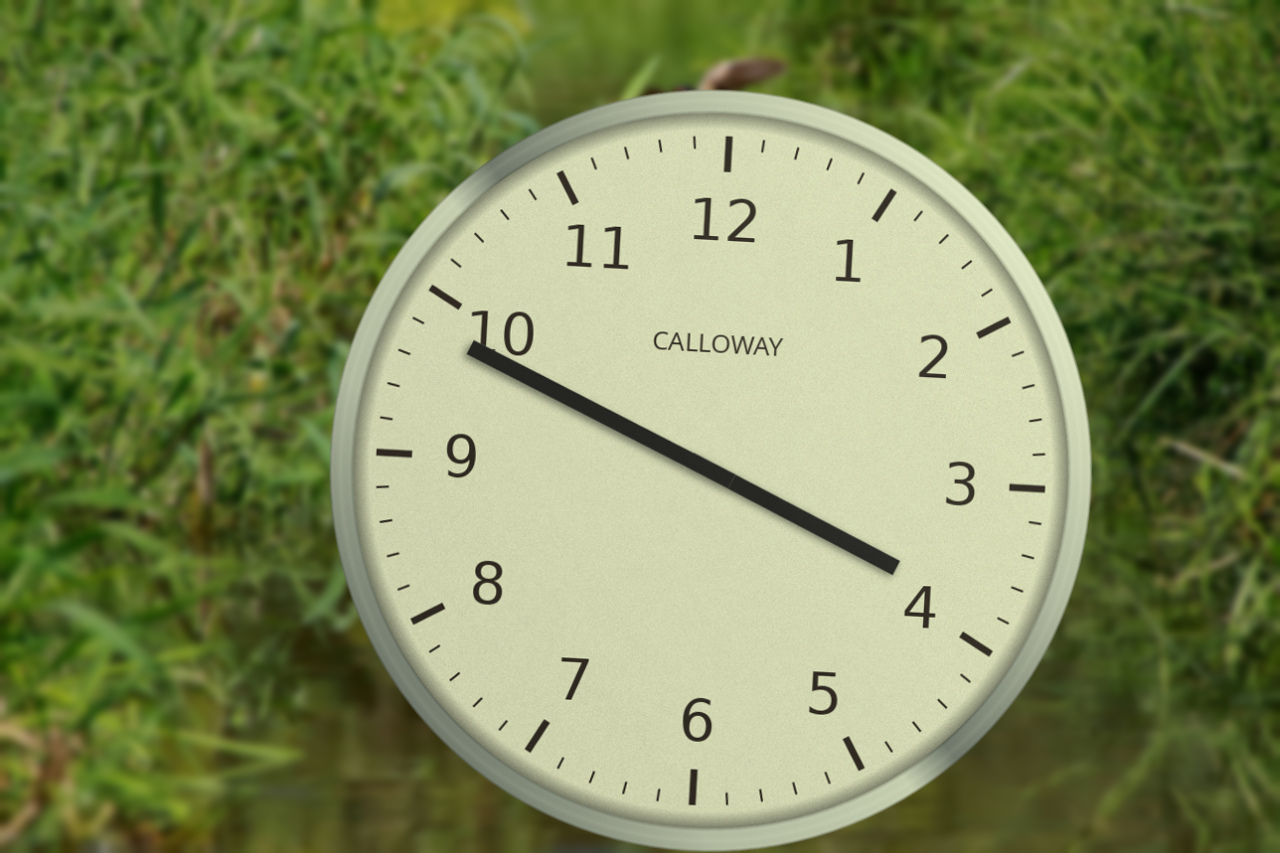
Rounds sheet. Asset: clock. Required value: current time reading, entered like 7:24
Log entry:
3:49
